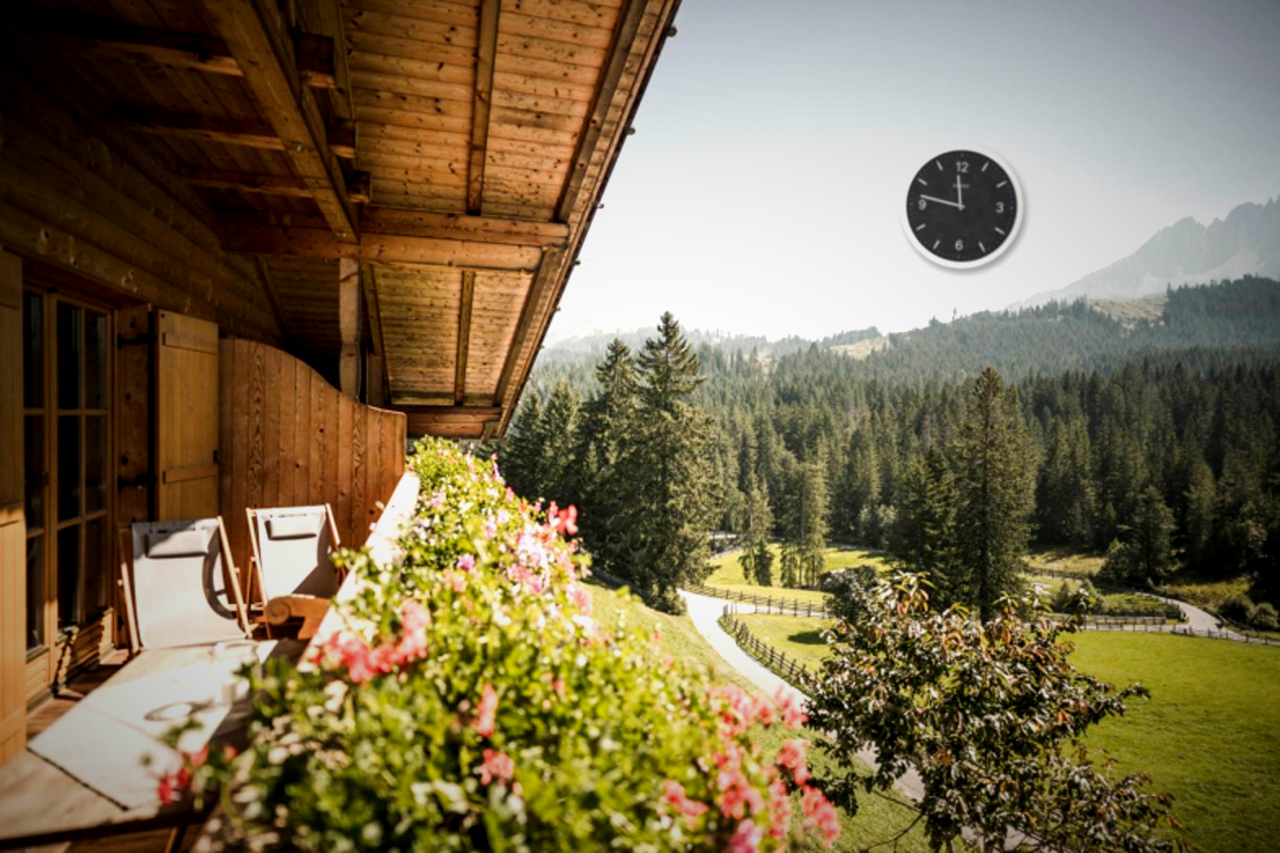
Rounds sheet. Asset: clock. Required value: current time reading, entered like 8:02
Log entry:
11:47
